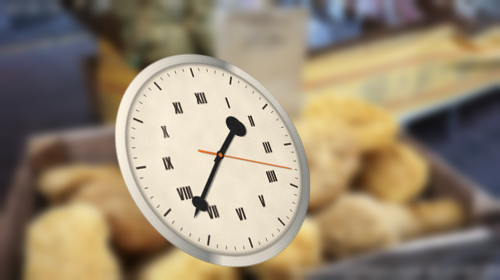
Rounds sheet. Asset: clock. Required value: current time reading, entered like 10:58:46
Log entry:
1:37:18
